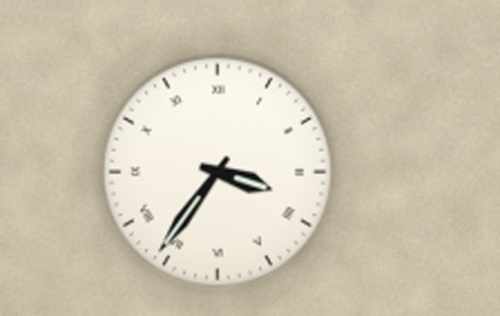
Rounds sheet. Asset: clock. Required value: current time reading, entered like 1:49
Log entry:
3:36
